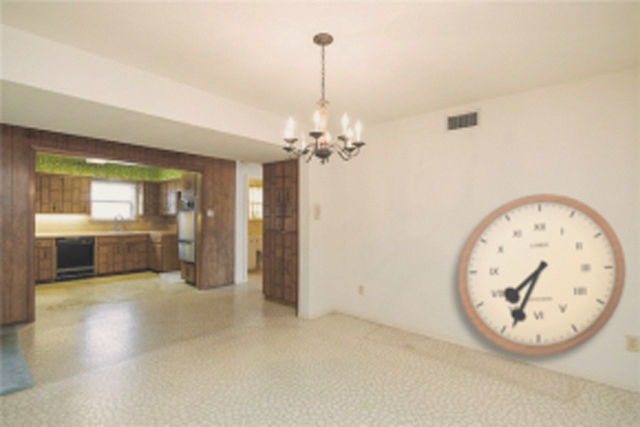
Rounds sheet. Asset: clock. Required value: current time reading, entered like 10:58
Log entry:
7:34
